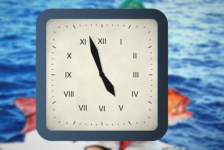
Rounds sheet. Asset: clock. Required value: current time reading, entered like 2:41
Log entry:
4:57
